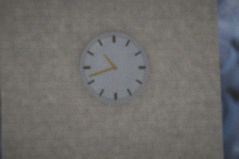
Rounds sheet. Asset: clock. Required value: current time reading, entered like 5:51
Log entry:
10:42
